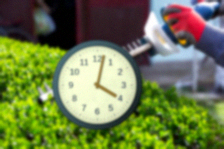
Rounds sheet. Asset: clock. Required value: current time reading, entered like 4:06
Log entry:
4:02
